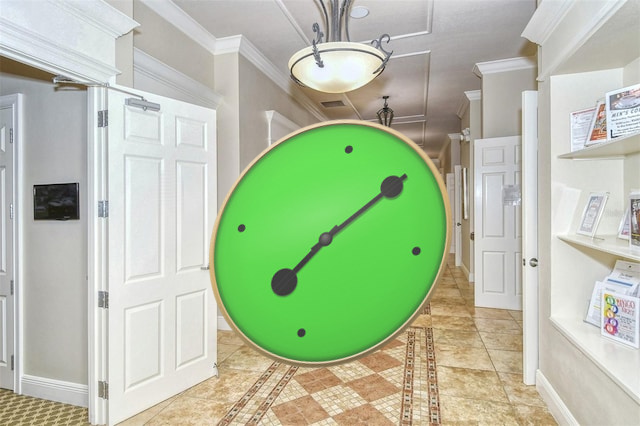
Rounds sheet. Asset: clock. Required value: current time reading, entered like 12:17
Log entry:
7:07
